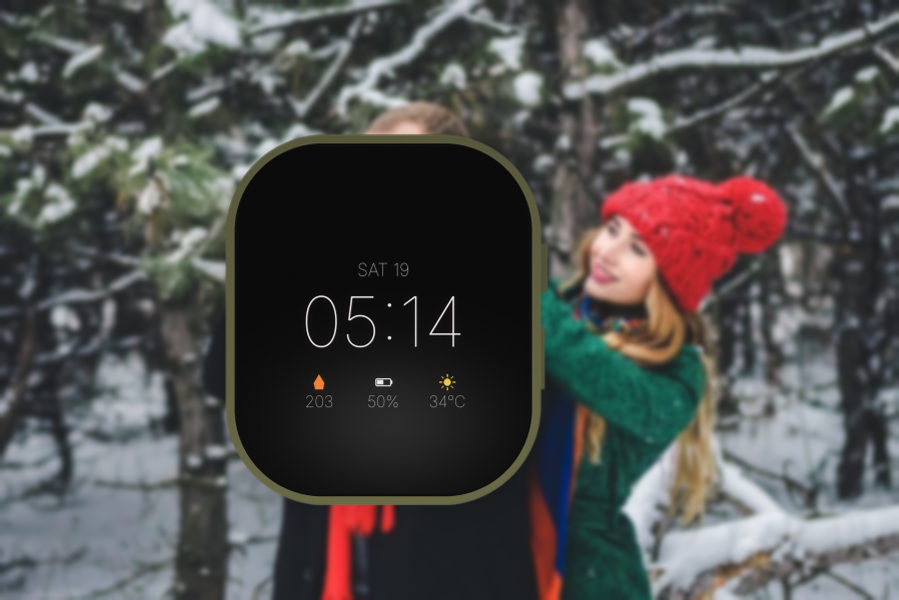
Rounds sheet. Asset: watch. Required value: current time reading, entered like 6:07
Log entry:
5:14
